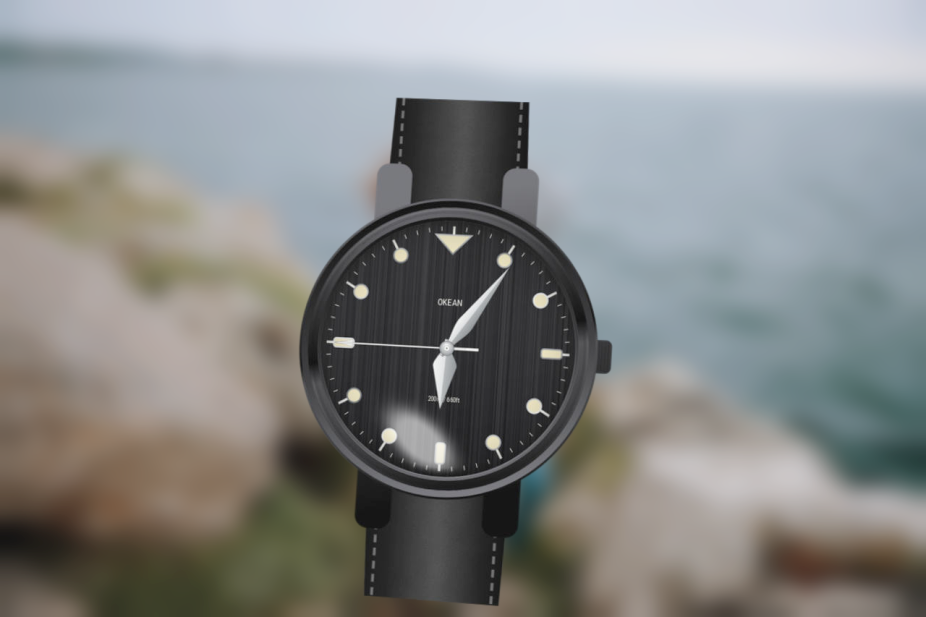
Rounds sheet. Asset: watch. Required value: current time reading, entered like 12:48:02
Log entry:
6:05:45
